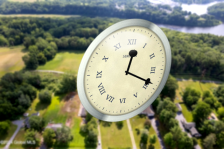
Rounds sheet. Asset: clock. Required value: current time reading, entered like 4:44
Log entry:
12:19
